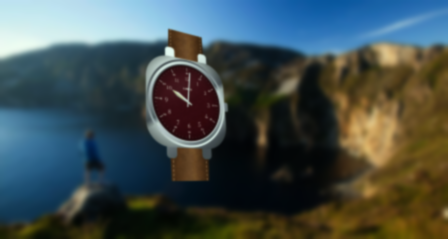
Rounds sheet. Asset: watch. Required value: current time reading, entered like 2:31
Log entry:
10:01
